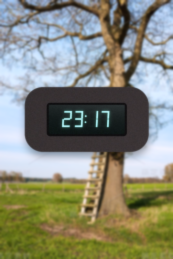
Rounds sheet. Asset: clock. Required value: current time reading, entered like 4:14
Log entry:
23:17
